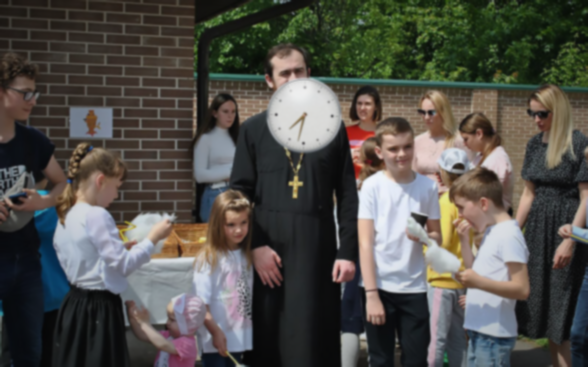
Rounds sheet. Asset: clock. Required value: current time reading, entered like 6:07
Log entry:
7:32
